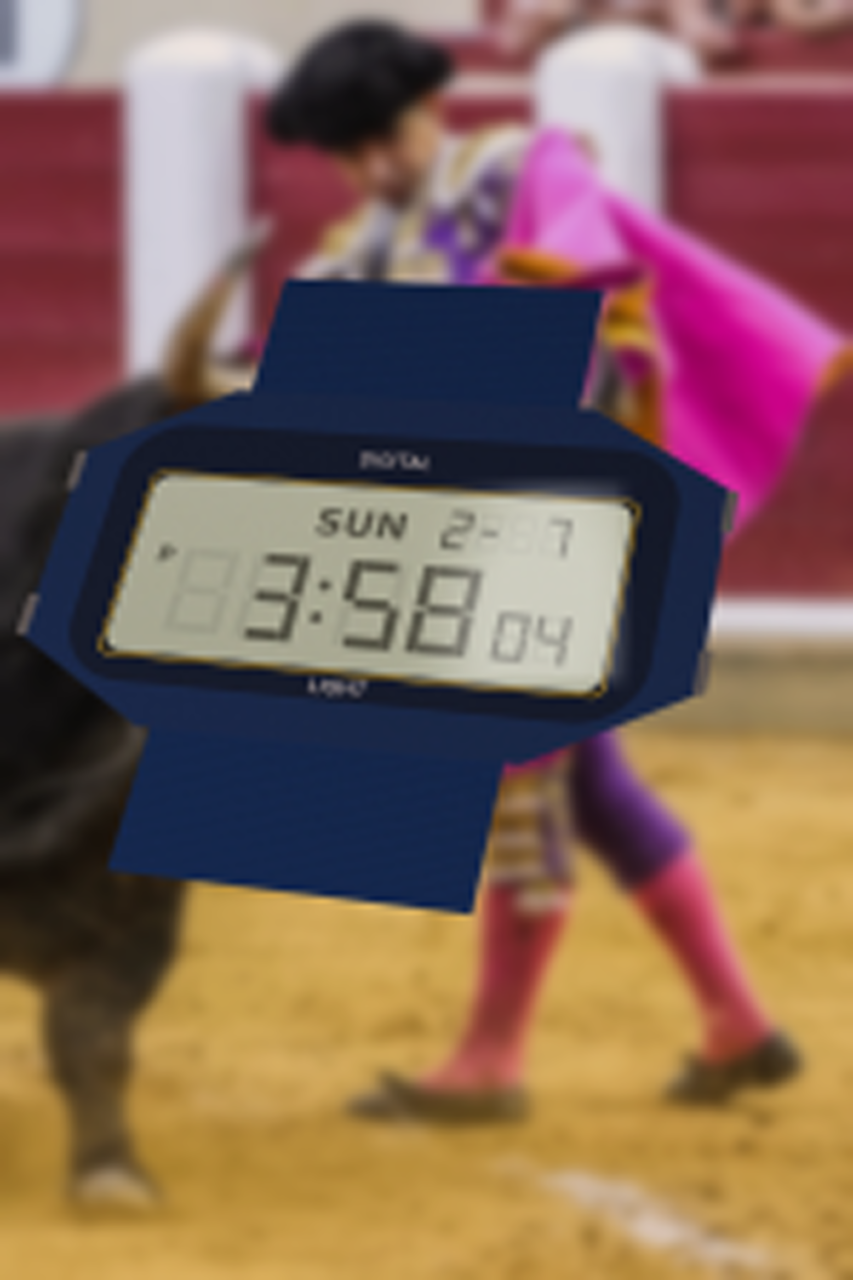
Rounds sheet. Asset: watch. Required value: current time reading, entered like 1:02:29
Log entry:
3:58:04
